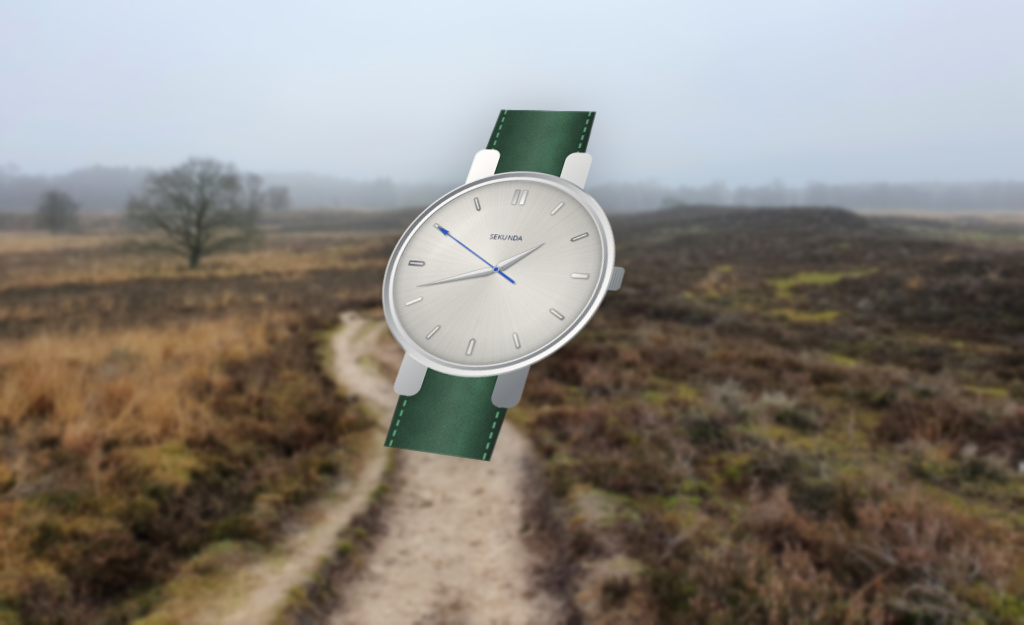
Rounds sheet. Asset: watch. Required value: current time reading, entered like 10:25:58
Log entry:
1:41:50
